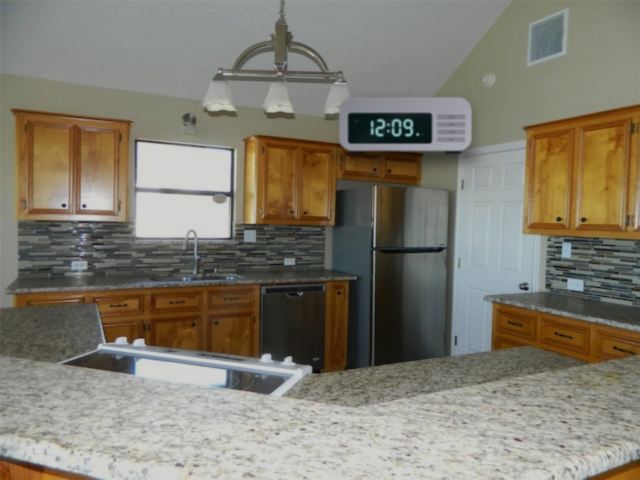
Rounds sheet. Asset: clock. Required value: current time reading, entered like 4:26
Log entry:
12:09
